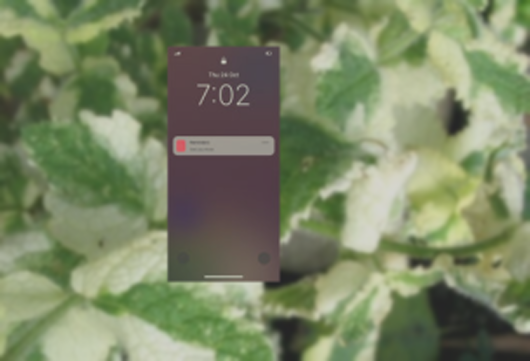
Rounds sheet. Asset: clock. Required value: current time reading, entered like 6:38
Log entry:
7:02
